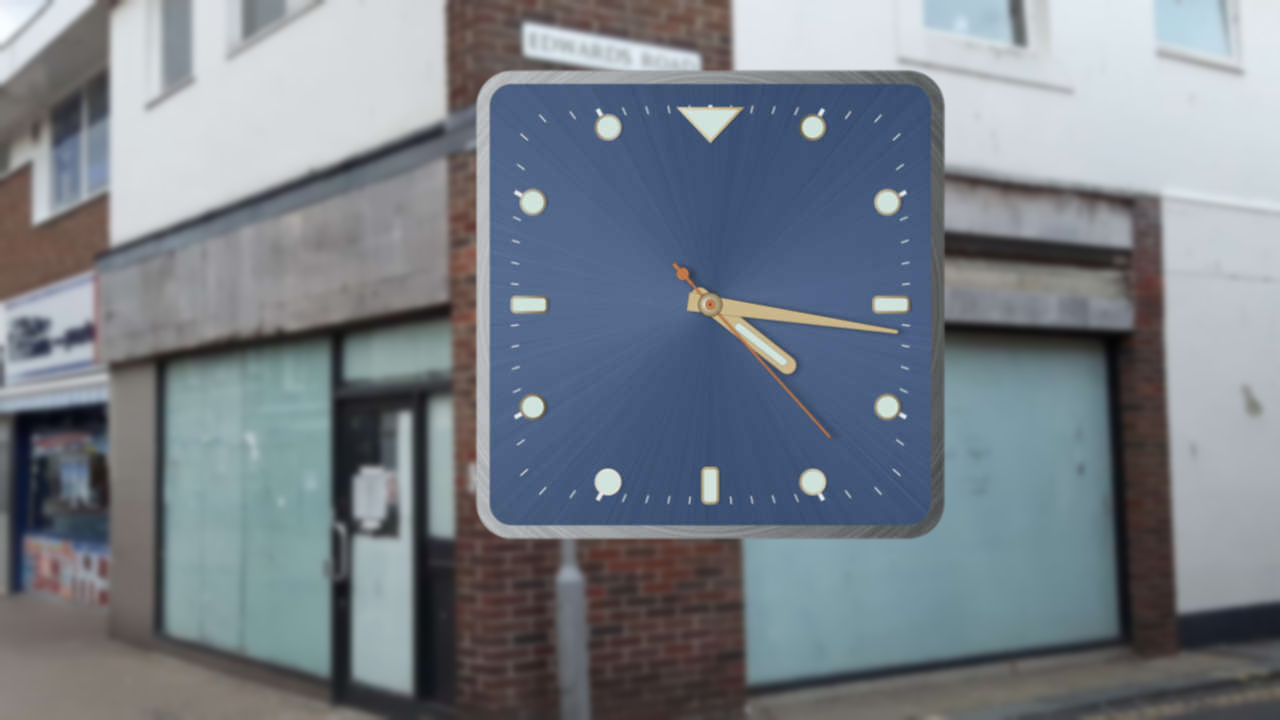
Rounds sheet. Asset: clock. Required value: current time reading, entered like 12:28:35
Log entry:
4:16:23
